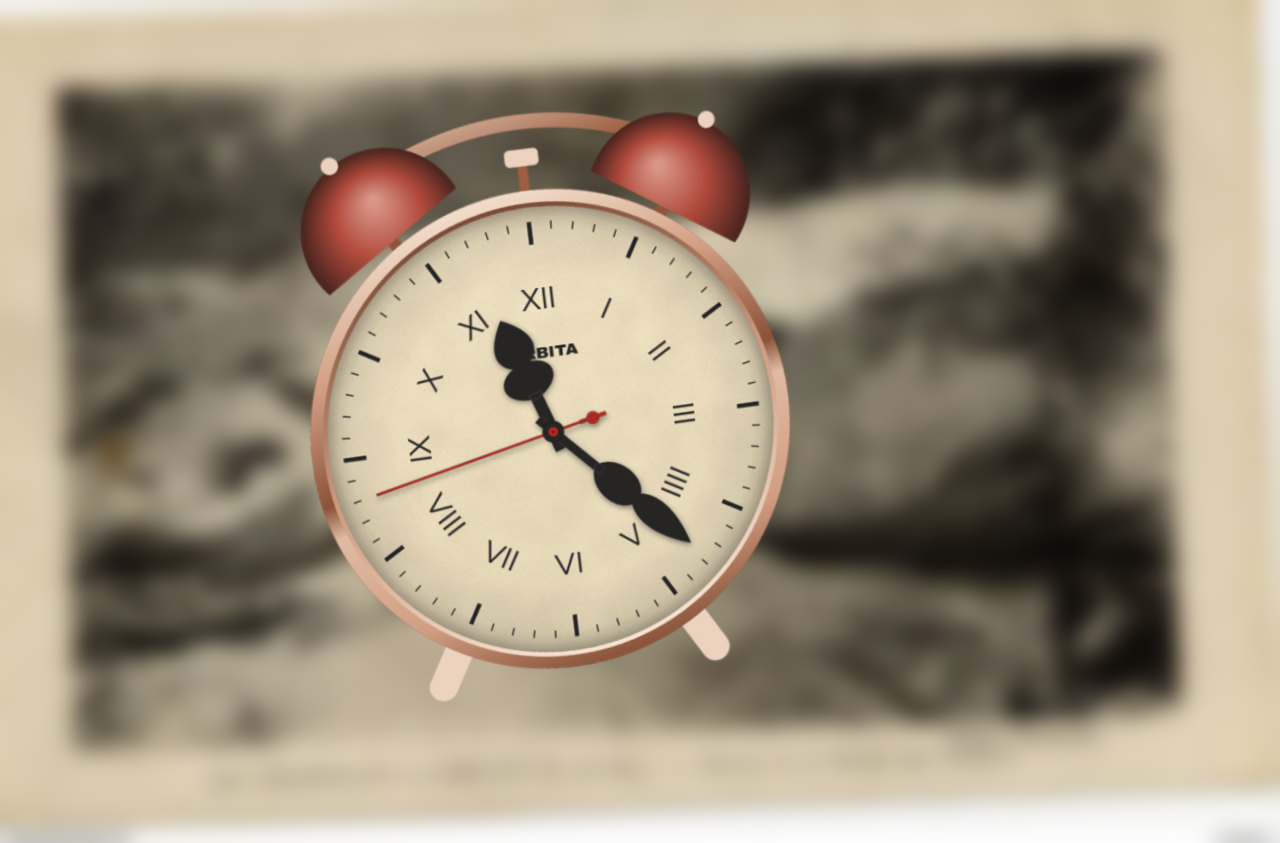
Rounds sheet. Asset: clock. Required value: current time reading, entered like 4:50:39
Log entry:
11:22:43
